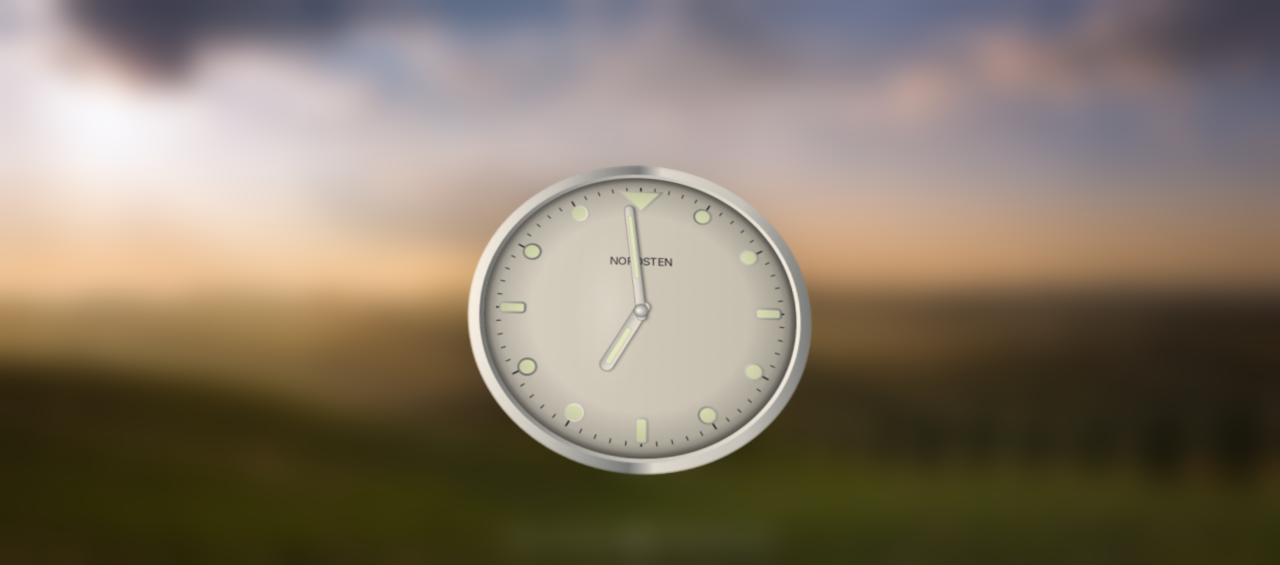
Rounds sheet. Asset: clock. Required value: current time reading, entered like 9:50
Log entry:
6:59
